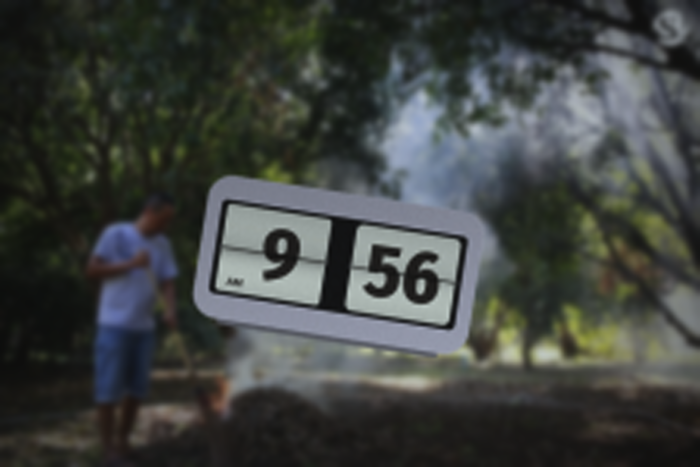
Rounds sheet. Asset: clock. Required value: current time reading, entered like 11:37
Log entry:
9:56
